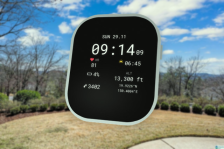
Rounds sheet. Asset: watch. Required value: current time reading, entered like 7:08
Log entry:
9:14
